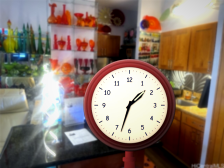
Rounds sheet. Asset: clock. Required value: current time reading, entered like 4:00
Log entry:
1:33
